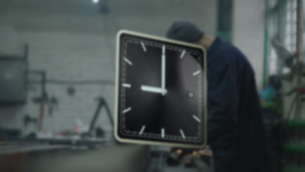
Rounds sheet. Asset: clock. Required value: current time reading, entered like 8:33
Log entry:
9:00
